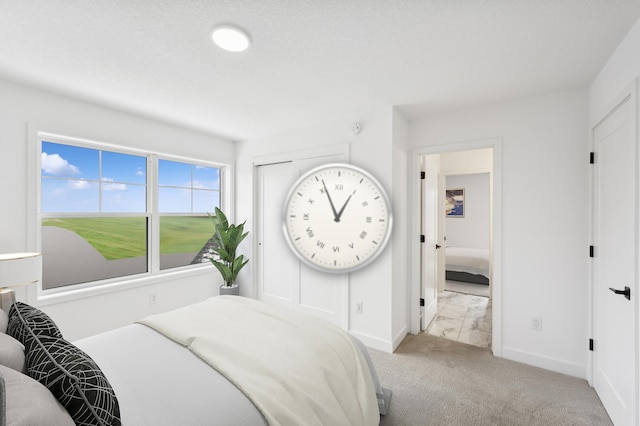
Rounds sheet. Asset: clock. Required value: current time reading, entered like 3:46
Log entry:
12:56
